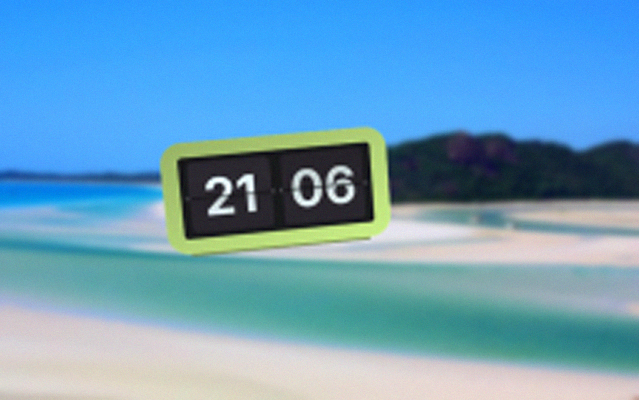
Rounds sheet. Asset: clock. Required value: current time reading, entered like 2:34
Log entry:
21:06
